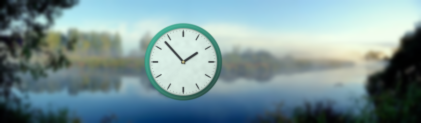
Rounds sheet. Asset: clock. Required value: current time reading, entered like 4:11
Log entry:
1:53
